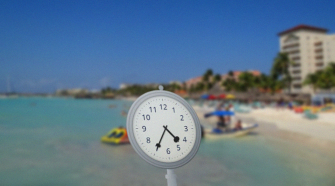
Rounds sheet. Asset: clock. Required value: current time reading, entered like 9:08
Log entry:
4:35
